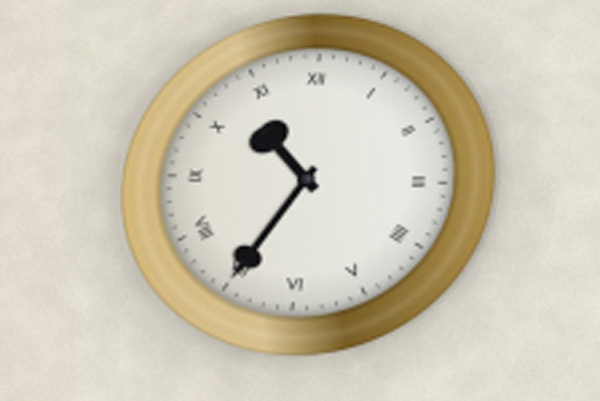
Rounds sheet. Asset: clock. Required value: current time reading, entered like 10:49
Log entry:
10:35
